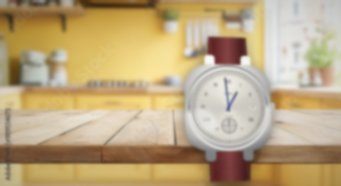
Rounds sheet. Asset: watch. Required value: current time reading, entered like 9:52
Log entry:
12:59
